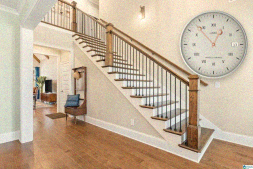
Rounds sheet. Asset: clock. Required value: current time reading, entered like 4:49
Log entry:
12:53
